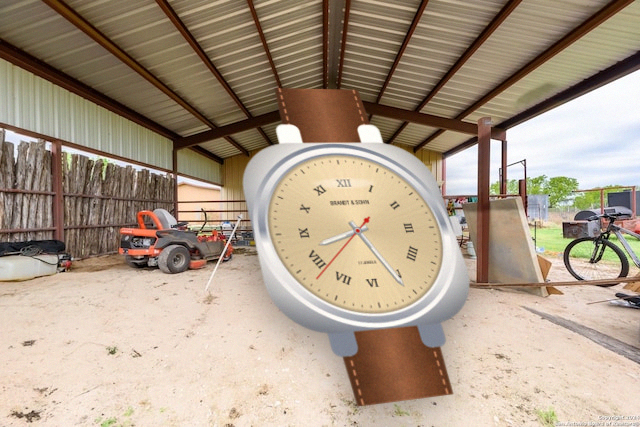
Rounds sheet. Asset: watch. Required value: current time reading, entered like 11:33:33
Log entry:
8:25:38
